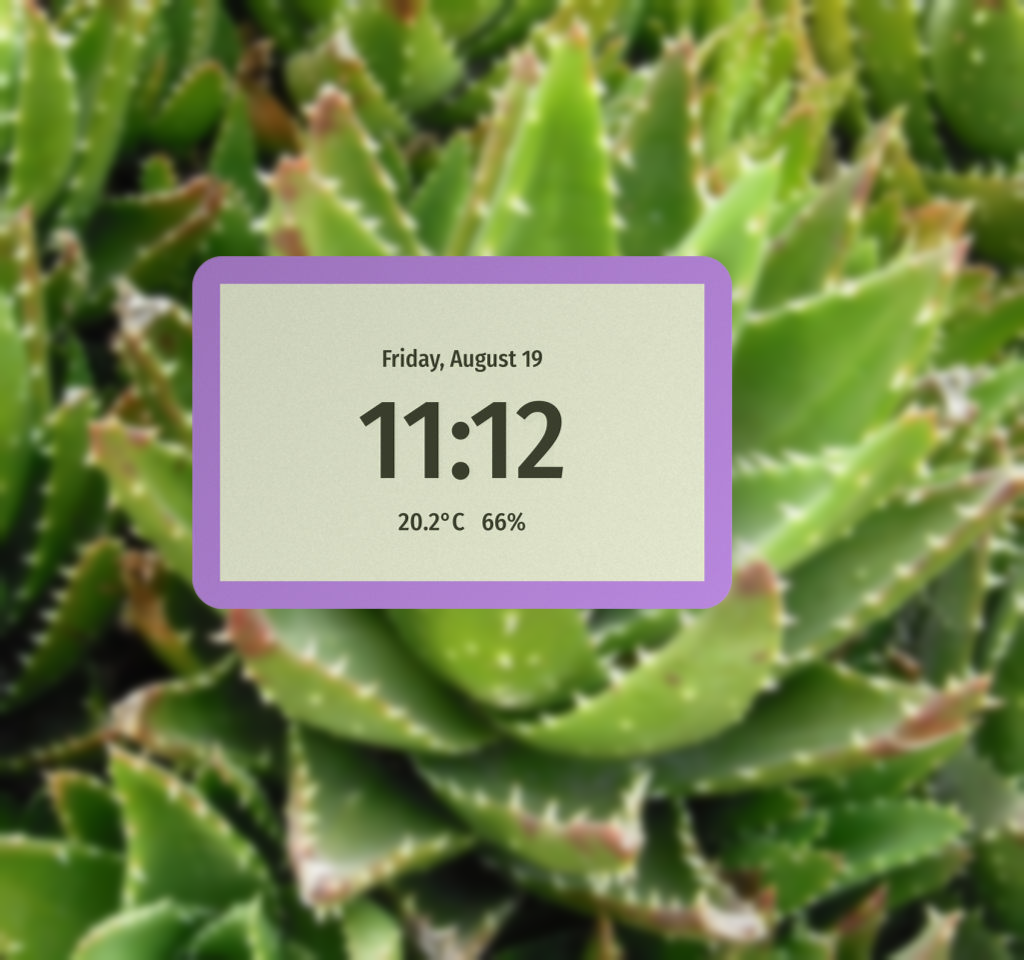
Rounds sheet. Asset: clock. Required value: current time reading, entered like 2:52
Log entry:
11:12
